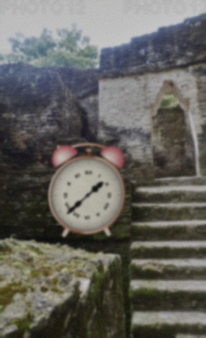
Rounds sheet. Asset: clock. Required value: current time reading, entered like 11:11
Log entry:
1:38
